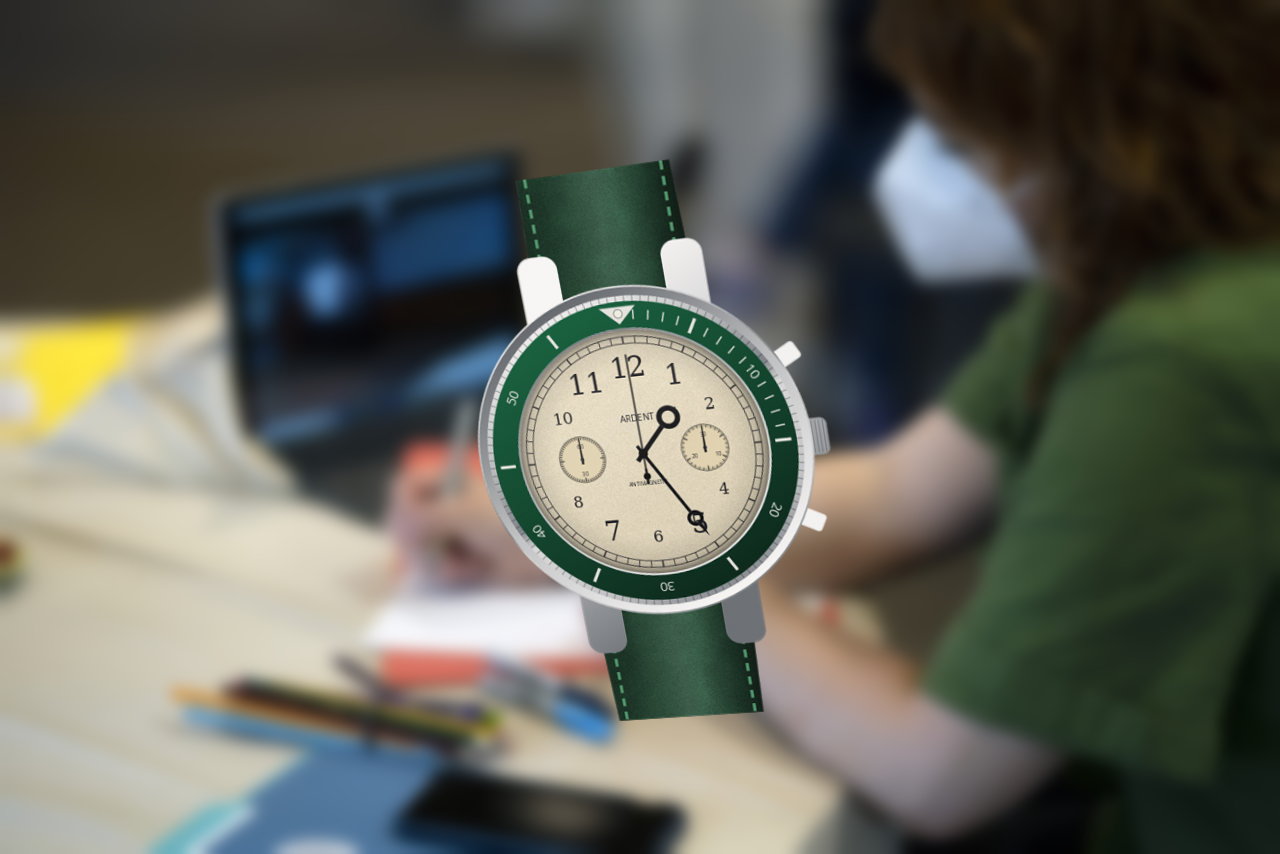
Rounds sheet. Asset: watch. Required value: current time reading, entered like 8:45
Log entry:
1:25
